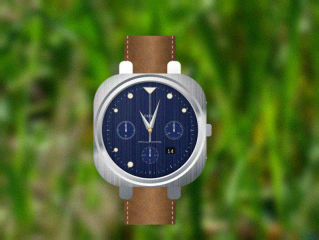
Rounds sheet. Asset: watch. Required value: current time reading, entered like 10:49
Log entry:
11:03
